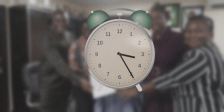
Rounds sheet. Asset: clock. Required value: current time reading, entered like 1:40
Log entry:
3:25
